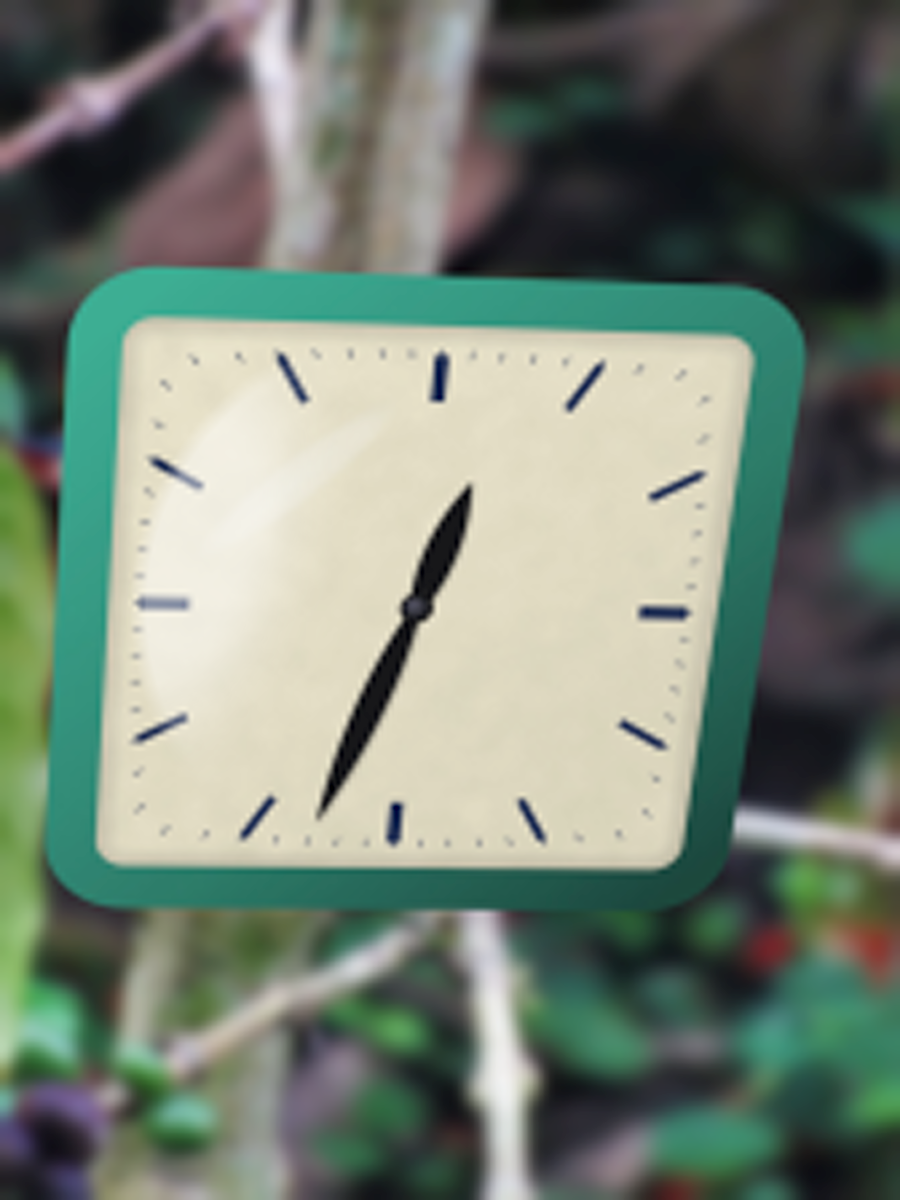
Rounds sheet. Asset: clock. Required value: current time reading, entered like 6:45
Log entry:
12:33
